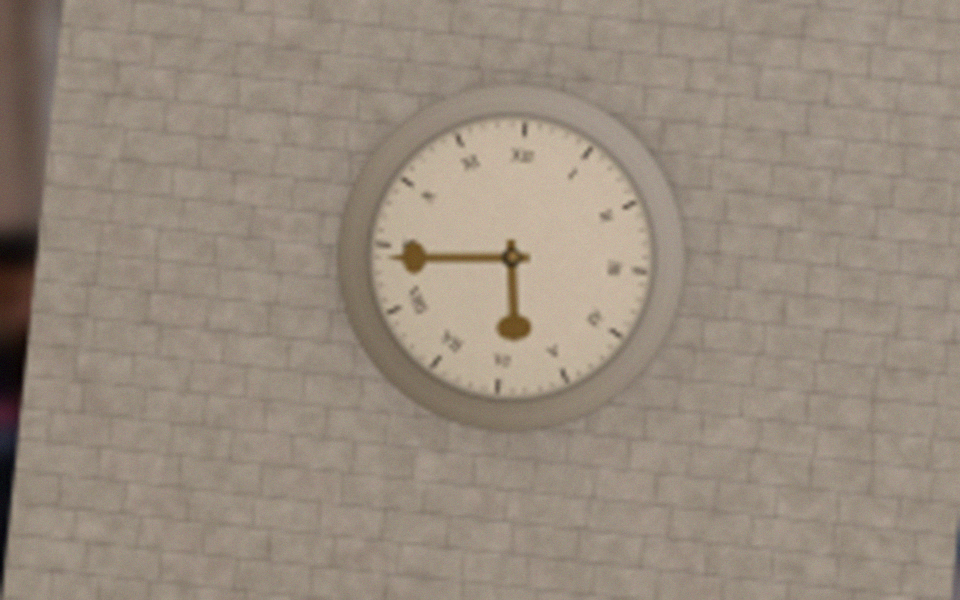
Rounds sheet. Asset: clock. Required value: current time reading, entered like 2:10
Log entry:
5:44
